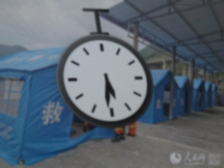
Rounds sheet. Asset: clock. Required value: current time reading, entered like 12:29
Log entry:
5:31
